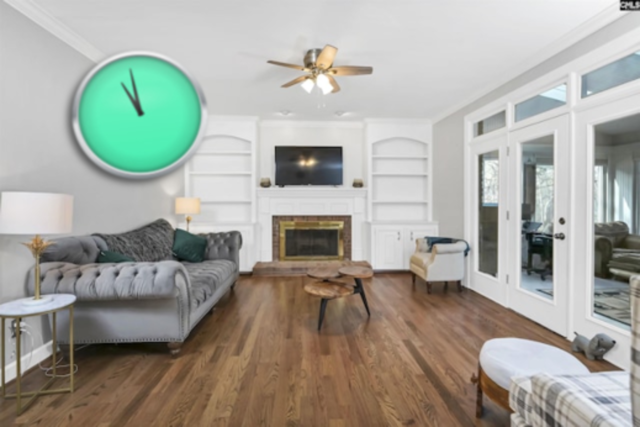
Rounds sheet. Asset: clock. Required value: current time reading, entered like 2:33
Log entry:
10:58
